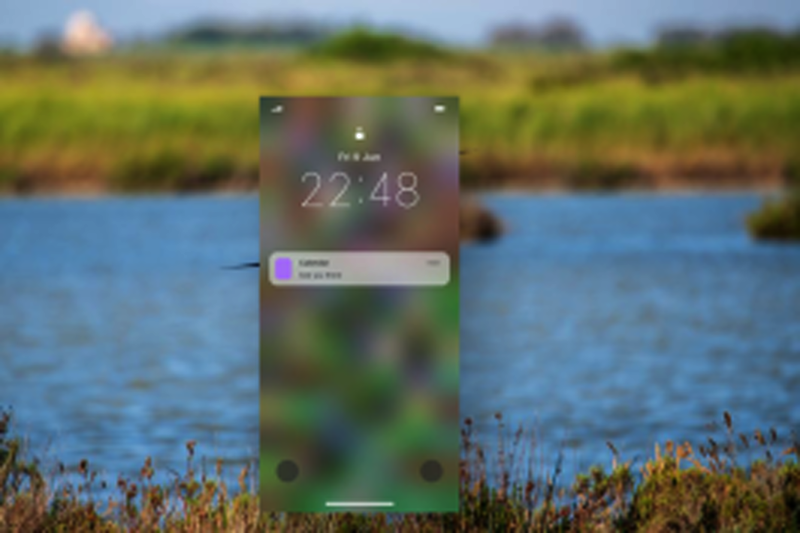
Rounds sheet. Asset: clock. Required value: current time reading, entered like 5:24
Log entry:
22:48
